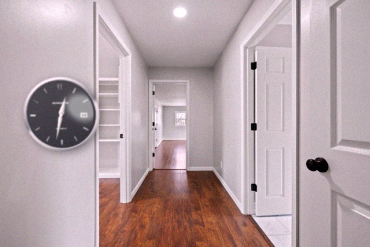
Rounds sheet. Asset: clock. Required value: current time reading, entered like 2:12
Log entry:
12:32
